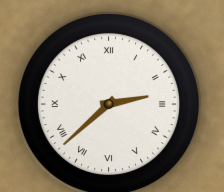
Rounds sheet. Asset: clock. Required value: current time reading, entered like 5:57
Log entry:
2:38
